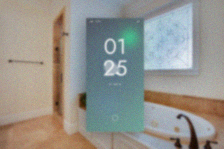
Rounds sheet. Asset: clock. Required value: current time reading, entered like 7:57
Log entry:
1:25
